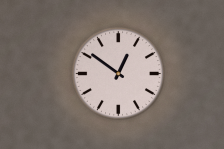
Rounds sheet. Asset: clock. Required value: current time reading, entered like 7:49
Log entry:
12:51
